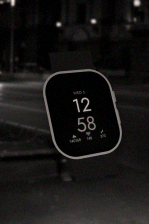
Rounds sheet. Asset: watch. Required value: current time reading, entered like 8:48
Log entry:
12:58
